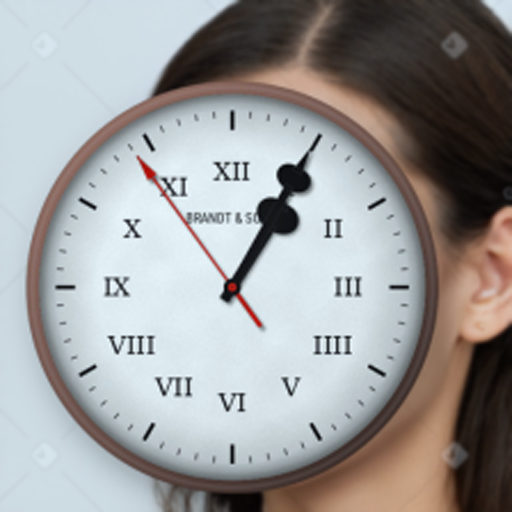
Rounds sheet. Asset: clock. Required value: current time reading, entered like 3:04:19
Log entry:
1:04:54
